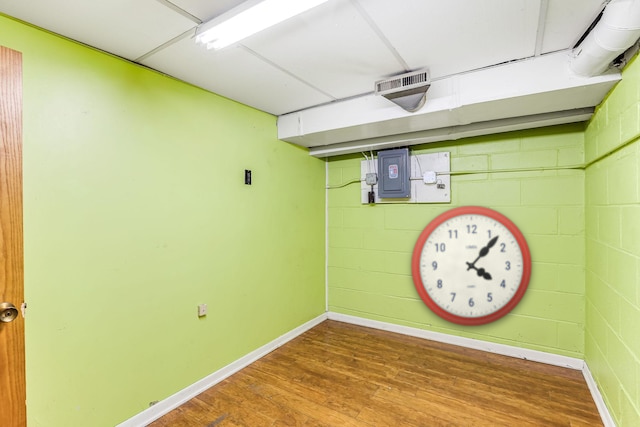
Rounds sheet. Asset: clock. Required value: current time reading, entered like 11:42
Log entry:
4:07
